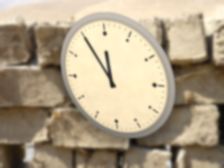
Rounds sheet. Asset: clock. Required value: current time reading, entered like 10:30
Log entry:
11:55
